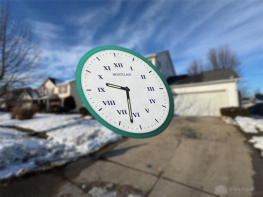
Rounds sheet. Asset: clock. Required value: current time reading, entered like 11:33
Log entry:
9:32
